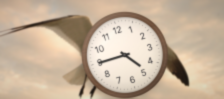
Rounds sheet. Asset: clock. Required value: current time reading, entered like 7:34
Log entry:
4:45
